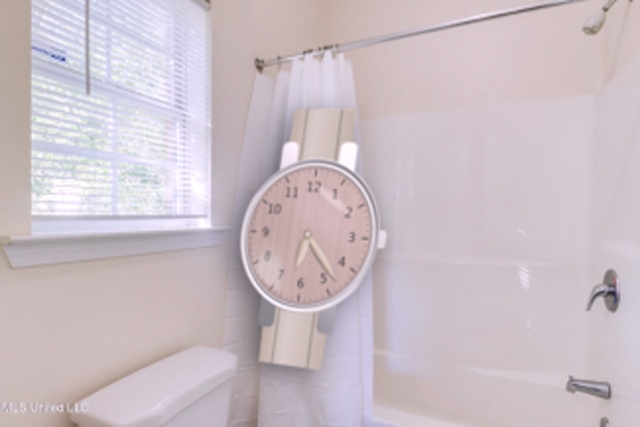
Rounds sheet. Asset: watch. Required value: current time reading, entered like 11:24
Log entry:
6:23
